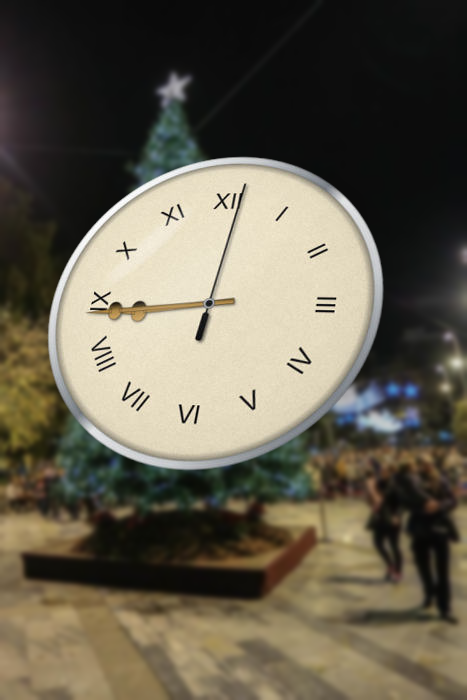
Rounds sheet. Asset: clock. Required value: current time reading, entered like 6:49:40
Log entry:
8:44:01
